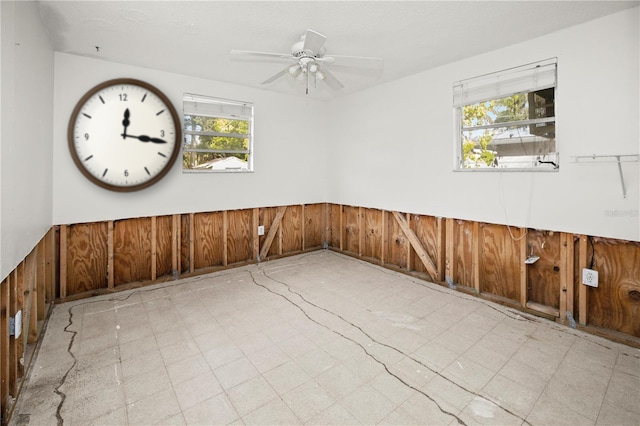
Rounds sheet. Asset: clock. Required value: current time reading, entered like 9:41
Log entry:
12:17
